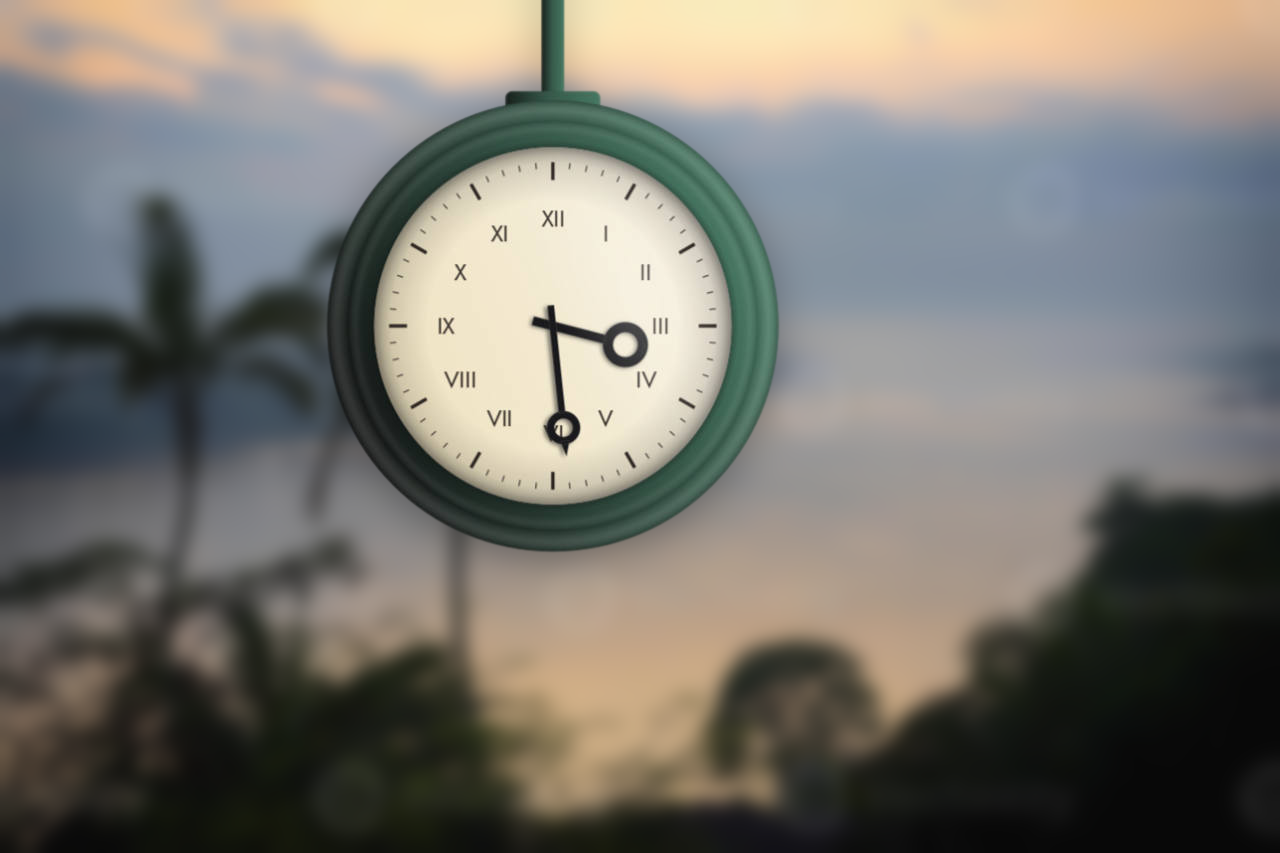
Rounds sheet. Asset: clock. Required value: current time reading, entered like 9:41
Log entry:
3:29
